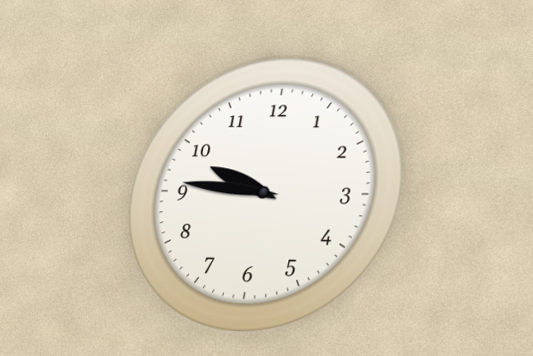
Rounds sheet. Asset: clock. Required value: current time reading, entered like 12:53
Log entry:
9:46
